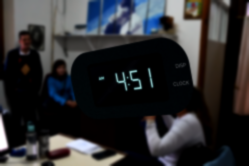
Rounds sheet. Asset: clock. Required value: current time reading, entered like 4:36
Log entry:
4:51
